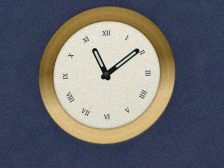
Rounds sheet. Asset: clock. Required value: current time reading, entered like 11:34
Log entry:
11:09
